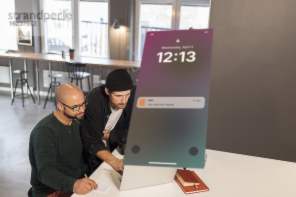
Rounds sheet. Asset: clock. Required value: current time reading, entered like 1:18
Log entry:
12:13
